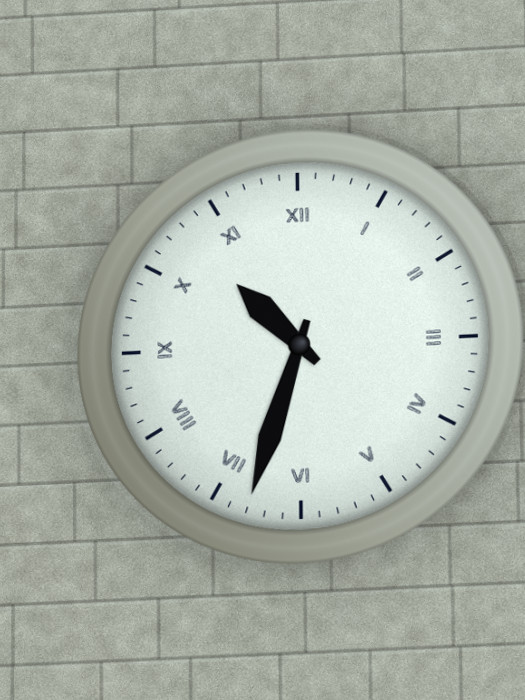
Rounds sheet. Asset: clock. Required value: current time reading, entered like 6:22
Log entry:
10:33
